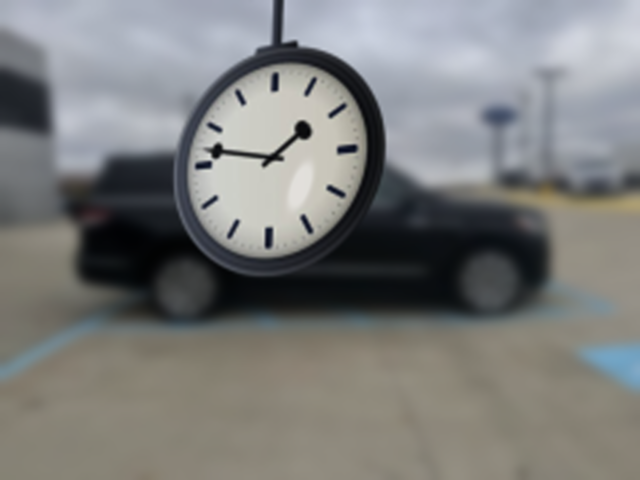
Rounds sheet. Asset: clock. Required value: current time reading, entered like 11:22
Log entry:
1:47
